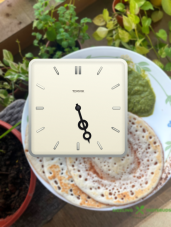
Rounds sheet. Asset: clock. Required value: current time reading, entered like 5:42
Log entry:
5:27
